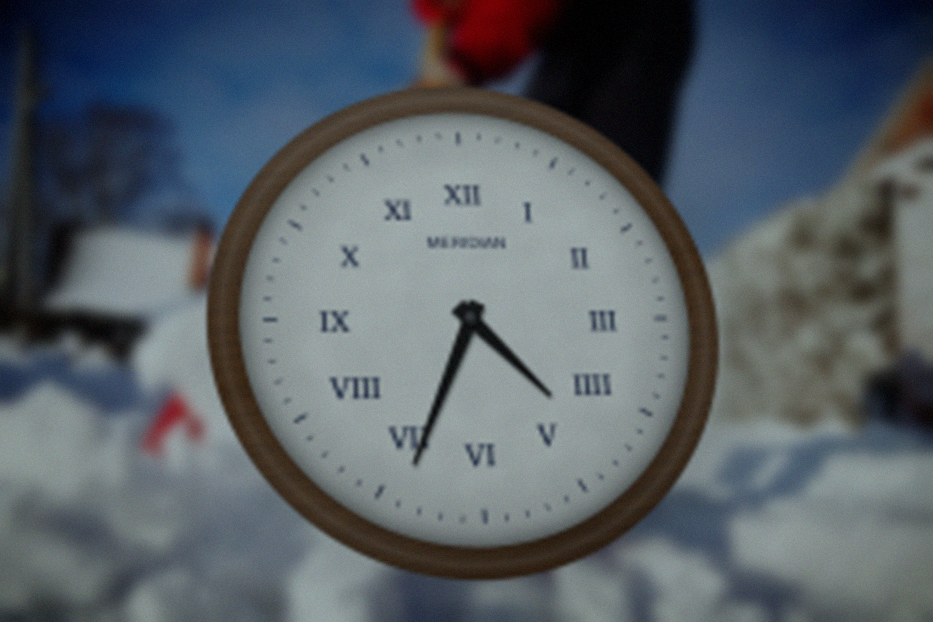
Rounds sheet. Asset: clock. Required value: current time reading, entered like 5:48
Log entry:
4:34
